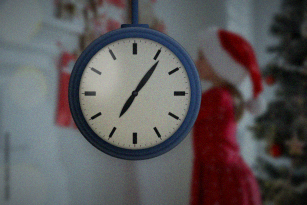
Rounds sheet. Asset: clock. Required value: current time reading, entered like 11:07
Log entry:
7:06
